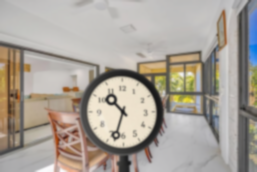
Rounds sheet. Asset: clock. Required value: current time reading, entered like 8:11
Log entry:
10:33
